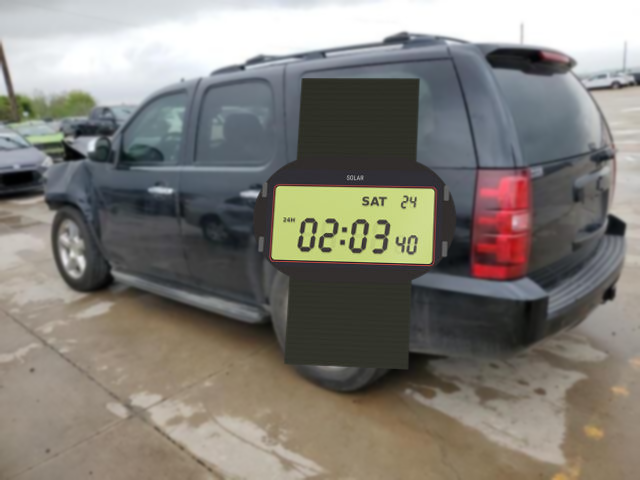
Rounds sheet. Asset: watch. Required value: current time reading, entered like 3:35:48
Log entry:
2:03:40
